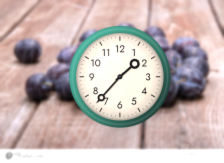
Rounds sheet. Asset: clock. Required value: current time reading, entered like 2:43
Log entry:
1:37
